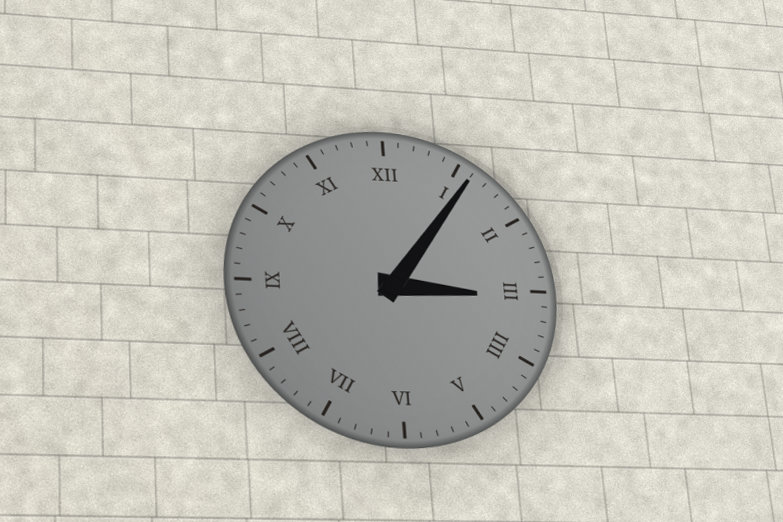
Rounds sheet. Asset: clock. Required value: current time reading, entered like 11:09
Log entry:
3:06
